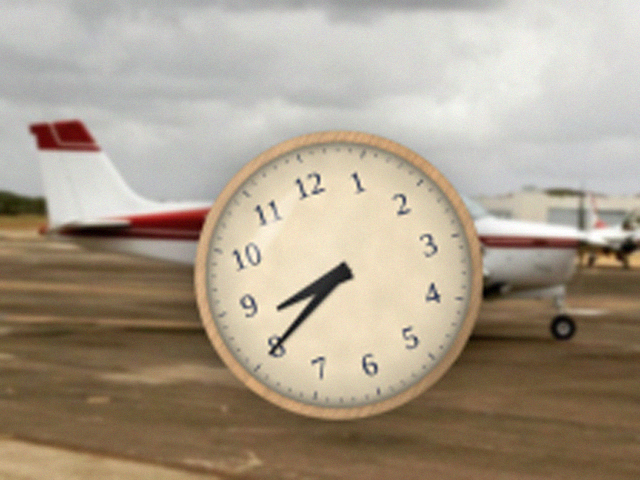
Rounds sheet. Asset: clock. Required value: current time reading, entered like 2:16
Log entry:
8:40
